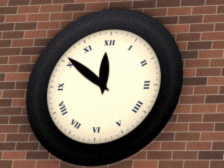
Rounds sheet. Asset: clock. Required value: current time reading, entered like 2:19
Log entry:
11:51
